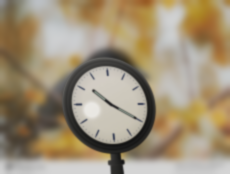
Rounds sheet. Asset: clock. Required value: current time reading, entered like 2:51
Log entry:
10:20
